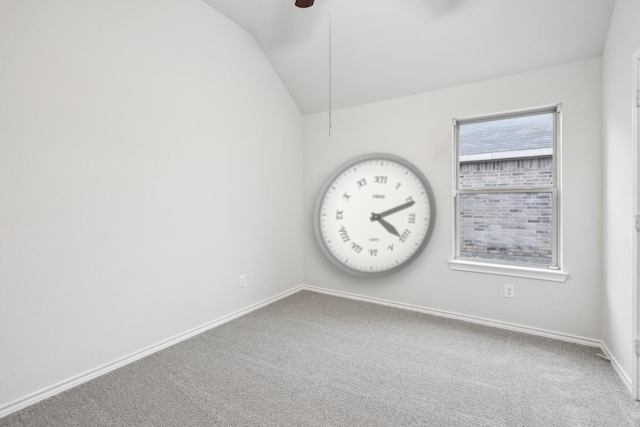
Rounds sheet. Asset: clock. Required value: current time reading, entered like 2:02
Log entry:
4:11
